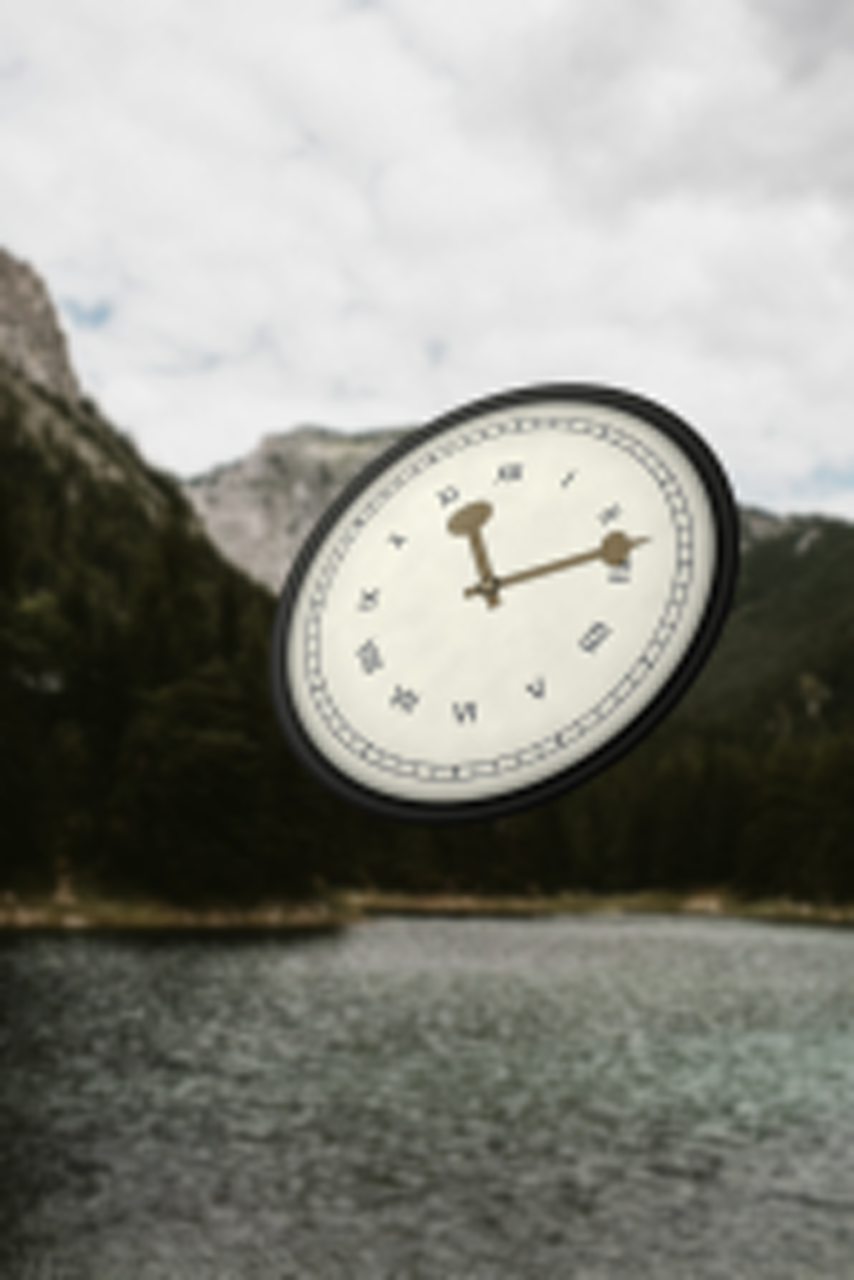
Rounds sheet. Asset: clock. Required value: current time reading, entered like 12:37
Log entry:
11:13
